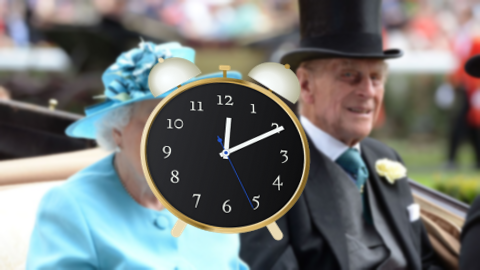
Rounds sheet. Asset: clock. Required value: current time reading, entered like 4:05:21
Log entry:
12:10:26
